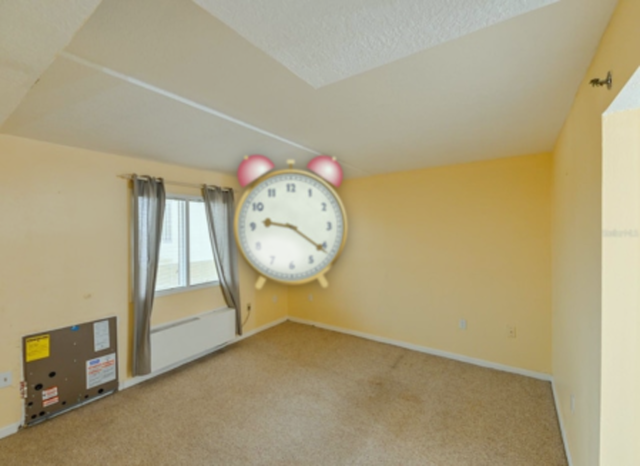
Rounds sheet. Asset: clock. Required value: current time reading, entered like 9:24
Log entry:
9:21
